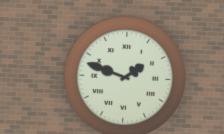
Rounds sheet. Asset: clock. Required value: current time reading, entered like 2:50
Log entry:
1:48
